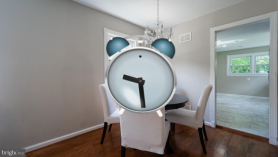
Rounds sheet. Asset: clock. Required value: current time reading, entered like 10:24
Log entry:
9:29
